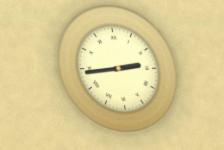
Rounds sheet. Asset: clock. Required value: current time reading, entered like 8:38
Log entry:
2:44
